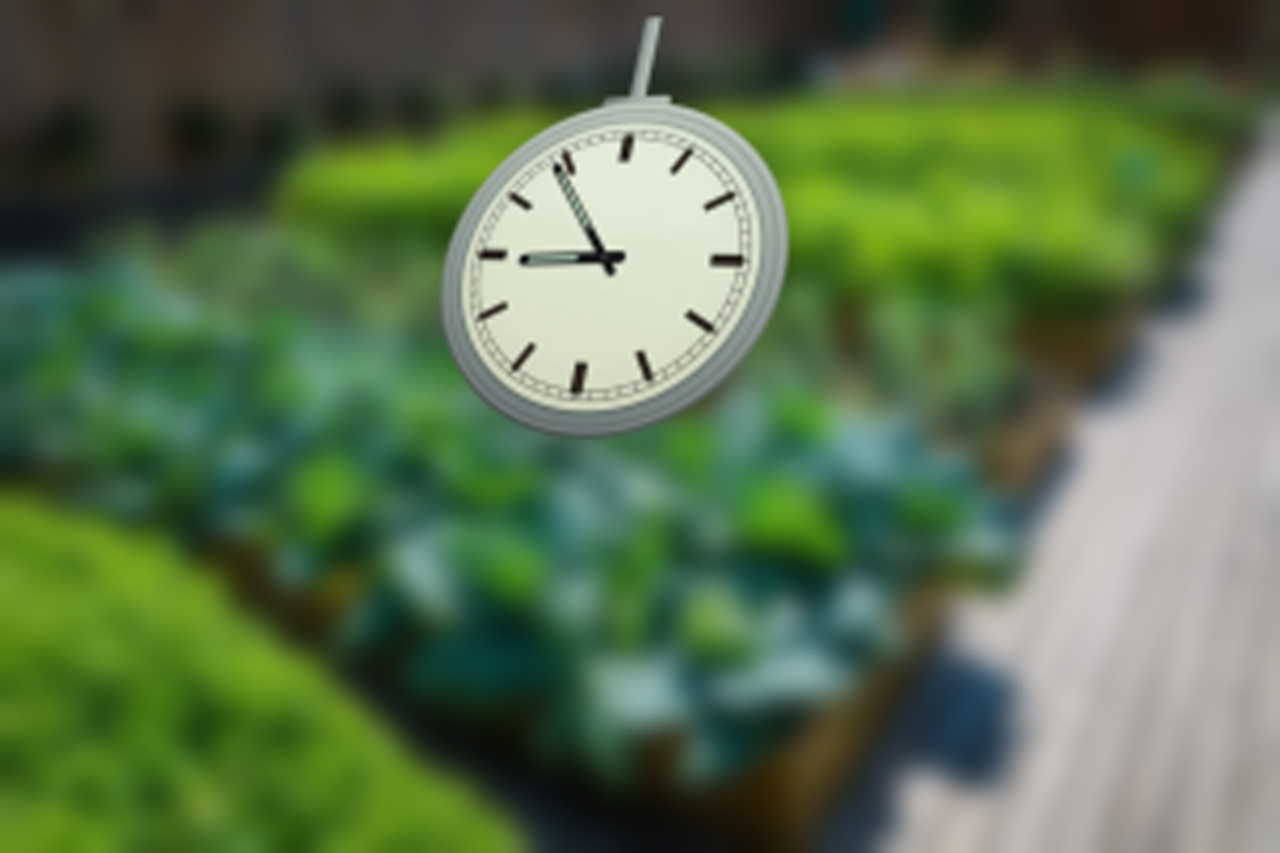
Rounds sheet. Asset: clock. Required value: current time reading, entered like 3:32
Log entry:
8:54
